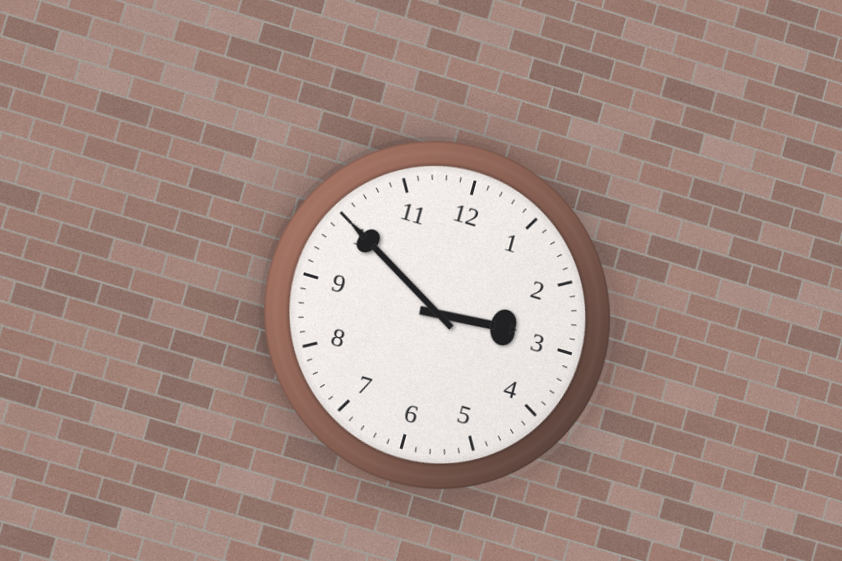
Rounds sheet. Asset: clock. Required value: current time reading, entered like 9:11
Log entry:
2:50
